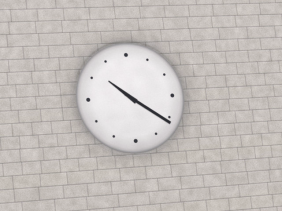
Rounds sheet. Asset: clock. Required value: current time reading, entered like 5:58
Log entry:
10:21
